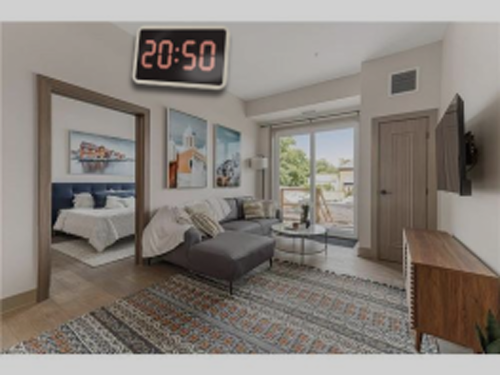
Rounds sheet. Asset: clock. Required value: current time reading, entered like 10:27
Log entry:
20:50
